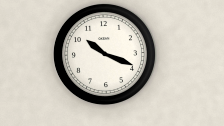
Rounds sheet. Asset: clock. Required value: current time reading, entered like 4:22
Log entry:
10:19
